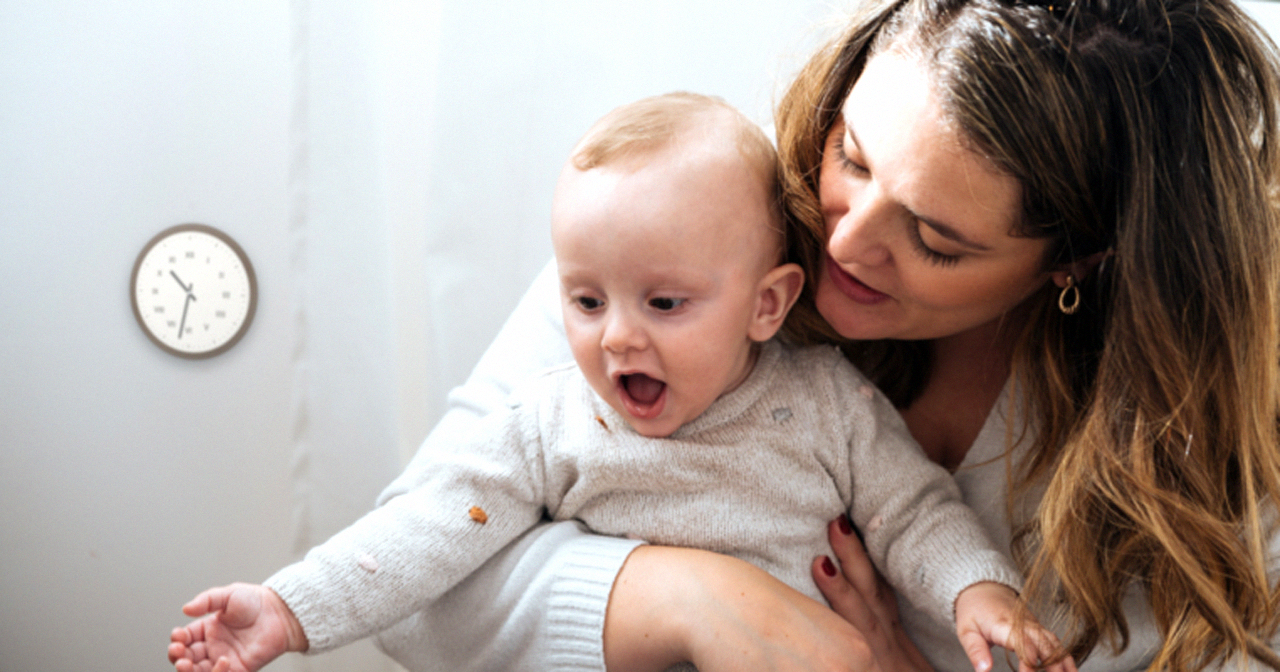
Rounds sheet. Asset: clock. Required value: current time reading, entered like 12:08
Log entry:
10:32
